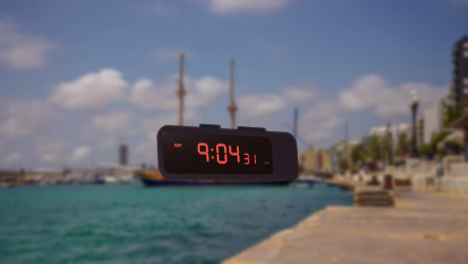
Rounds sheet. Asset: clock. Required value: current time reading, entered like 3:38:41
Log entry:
9:04:31
